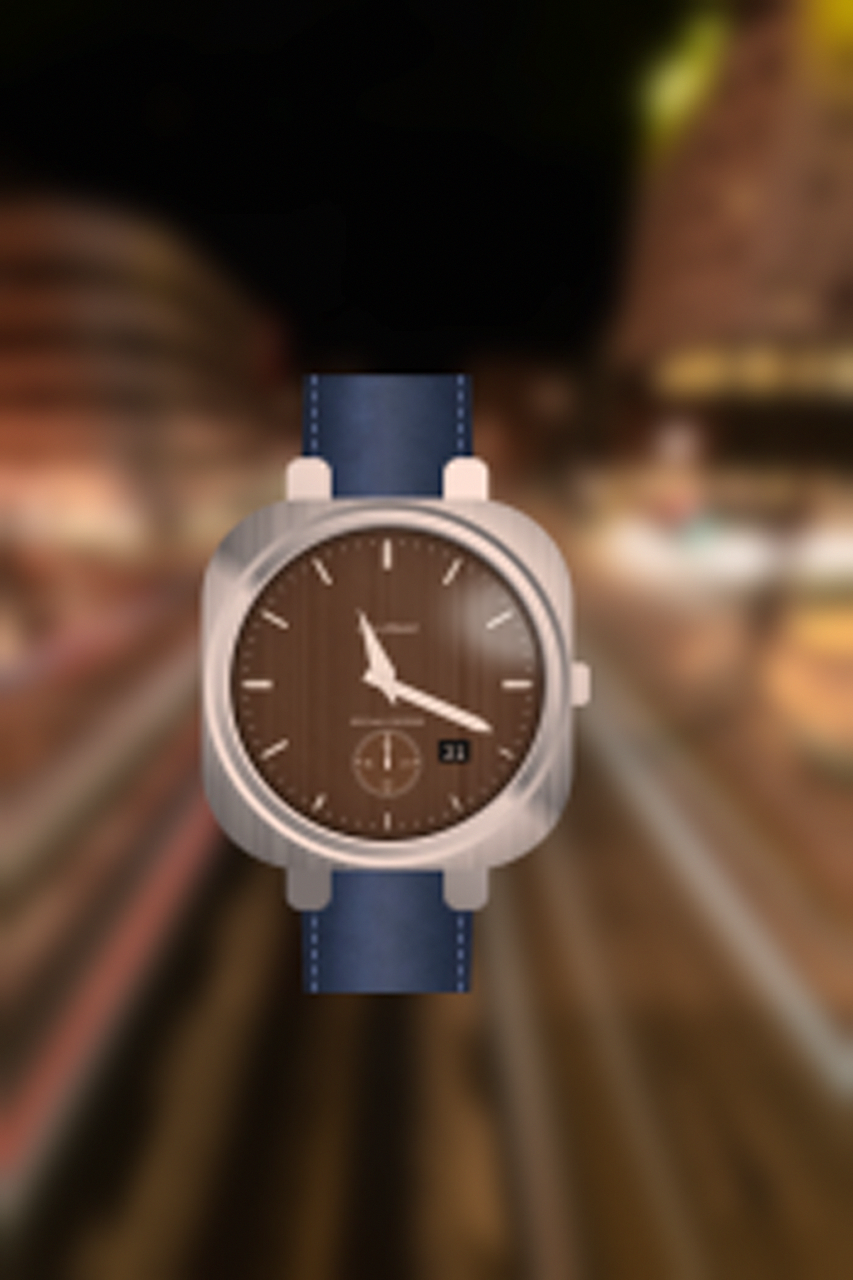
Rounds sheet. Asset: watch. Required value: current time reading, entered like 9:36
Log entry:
11:19
